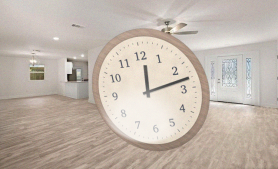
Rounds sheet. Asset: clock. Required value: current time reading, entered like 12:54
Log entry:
12:13
